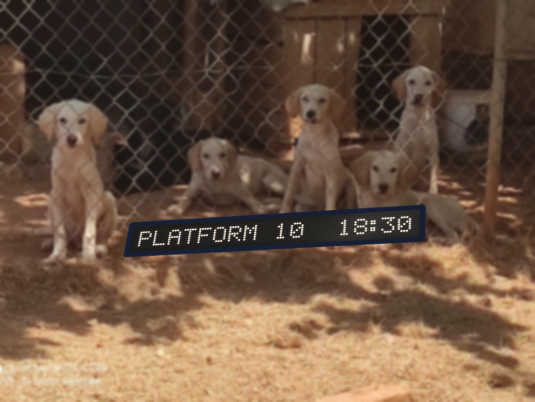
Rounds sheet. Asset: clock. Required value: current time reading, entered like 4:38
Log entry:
18:30
